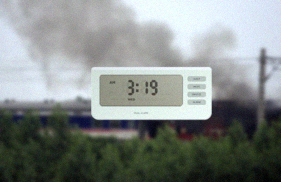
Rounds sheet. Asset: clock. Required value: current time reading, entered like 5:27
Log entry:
3:19
